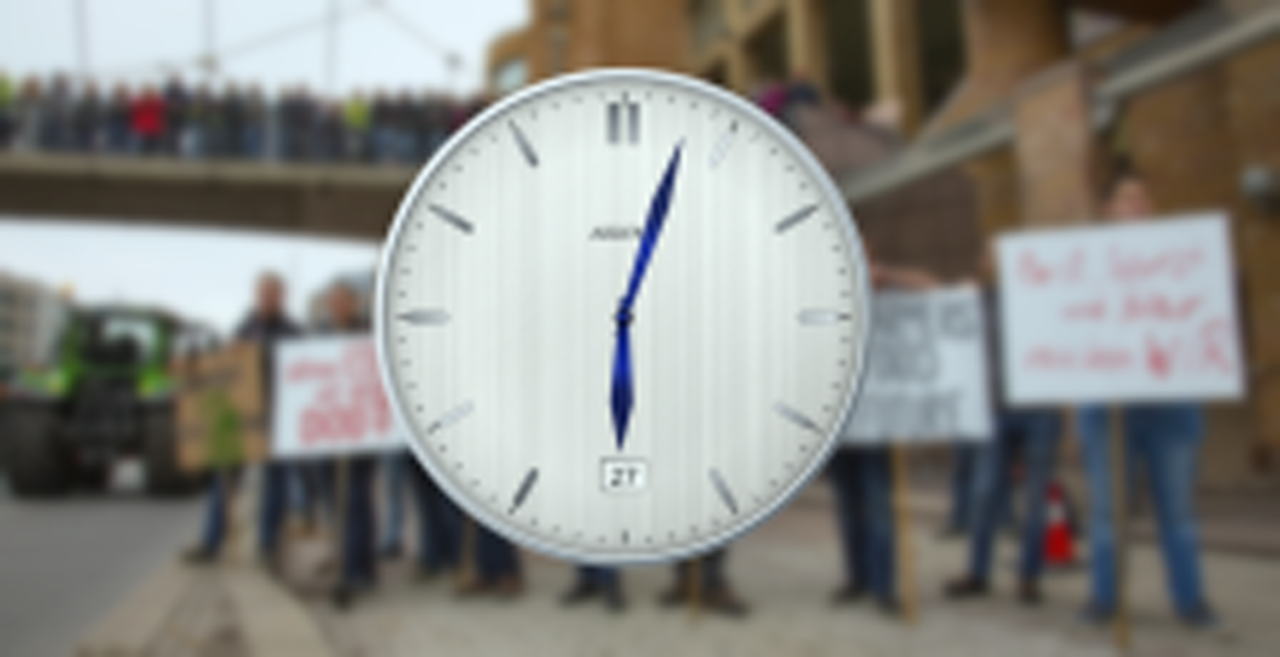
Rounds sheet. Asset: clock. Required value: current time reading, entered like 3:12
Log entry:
6:03
